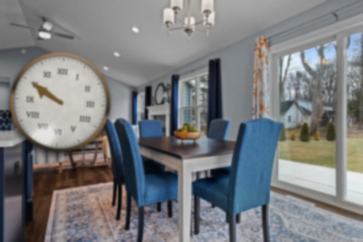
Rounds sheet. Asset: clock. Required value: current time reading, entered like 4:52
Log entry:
9:50
